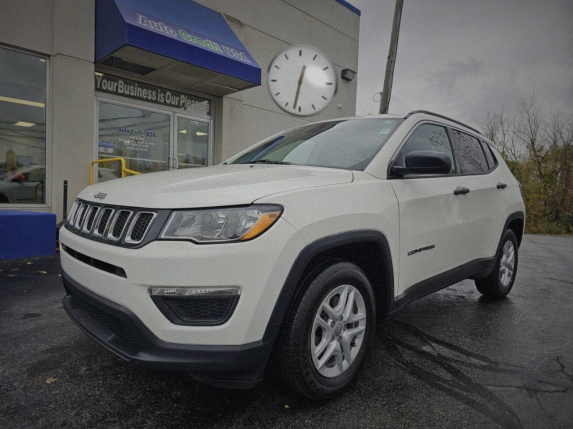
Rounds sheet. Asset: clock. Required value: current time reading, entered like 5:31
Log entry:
12:32
